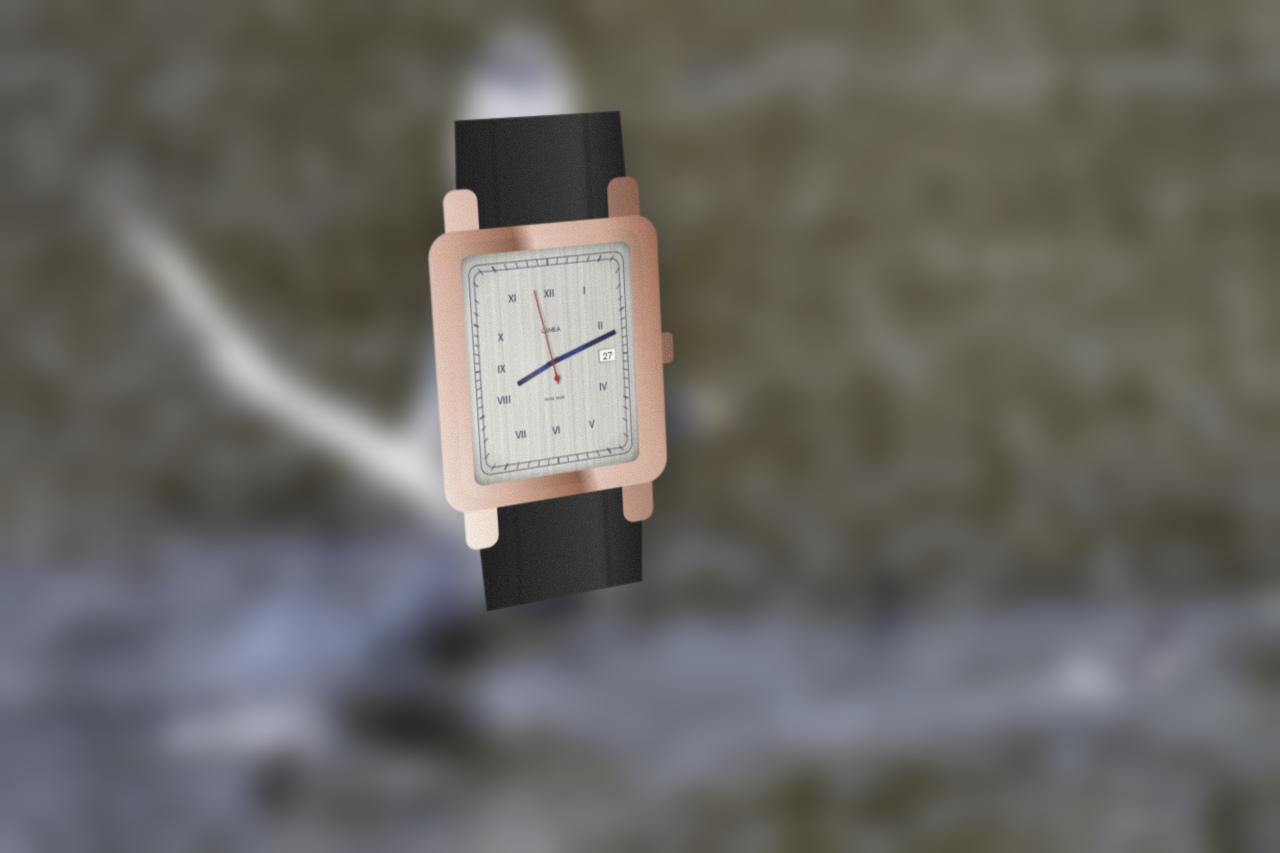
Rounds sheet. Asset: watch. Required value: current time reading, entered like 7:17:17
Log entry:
8:11:58
